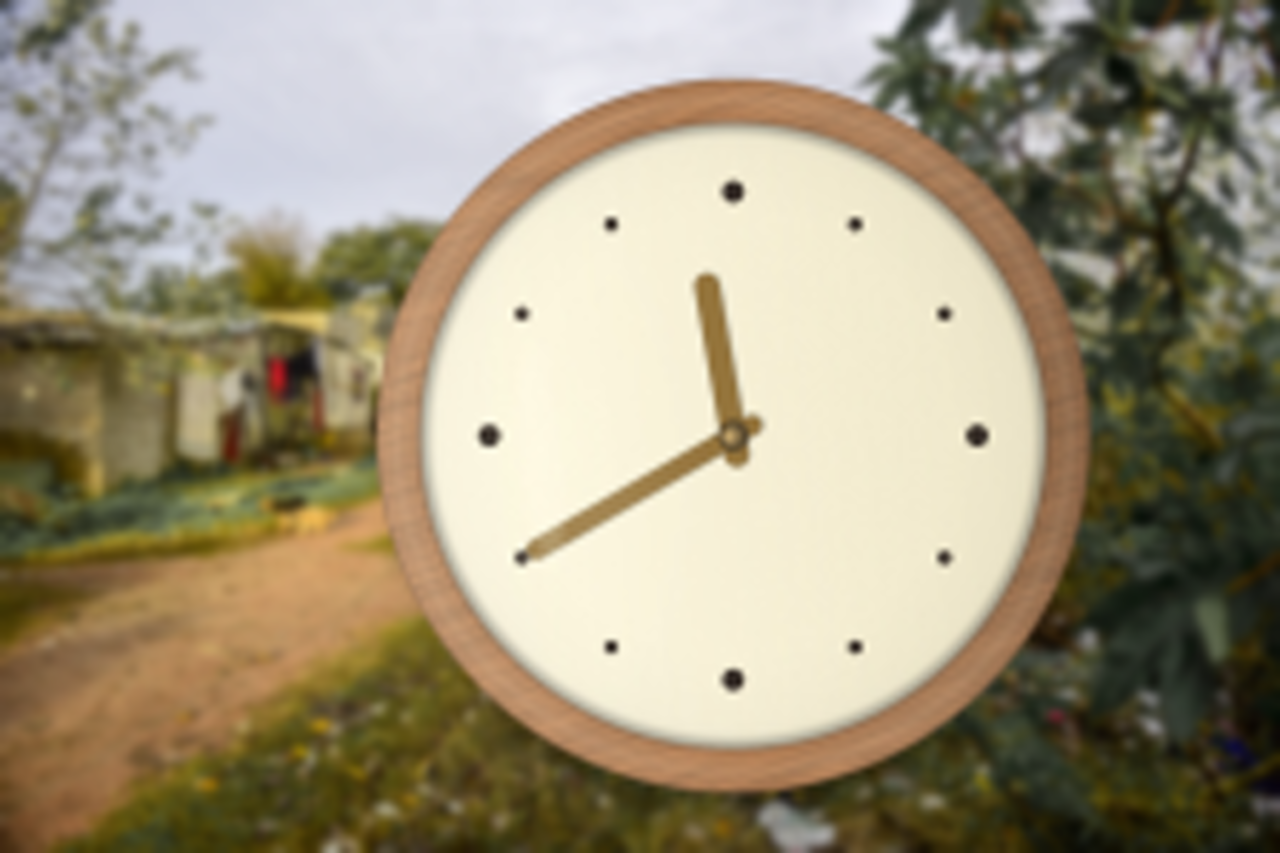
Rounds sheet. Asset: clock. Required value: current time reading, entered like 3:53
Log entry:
11:40
